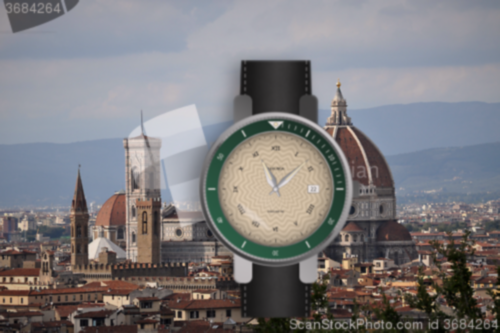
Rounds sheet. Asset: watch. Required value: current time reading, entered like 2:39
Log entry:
11:08
